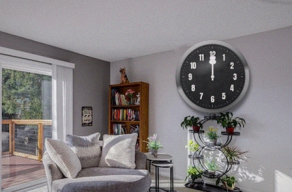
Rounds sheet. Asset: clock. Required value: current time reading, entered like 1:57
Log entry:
12:00
